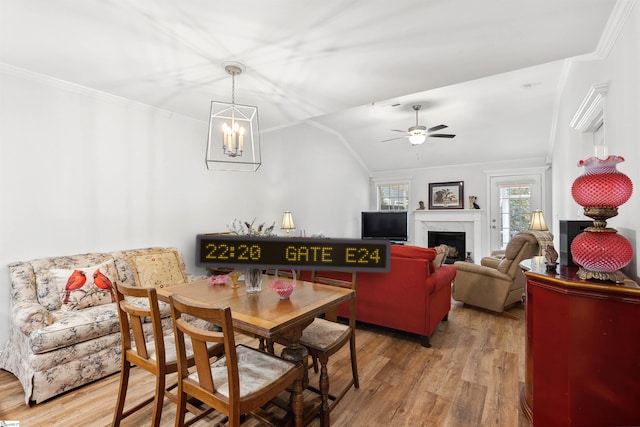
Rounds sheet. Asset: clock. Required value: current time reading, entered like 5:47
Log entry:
22:20
